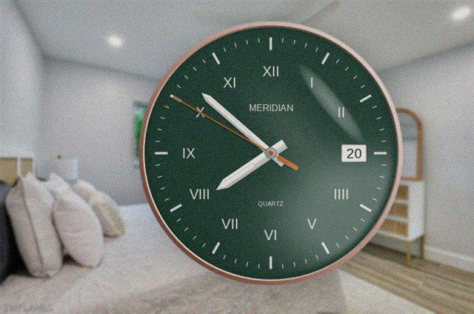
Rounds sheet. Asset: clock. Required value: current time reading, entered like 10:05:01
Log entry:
7:51:50
